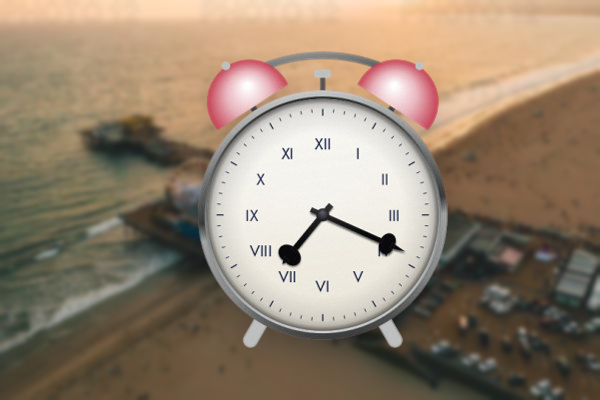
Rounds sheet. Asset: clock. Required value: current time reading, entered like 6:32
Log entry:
7:19
